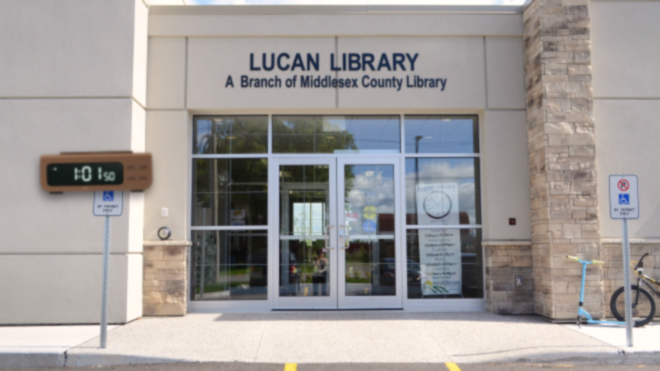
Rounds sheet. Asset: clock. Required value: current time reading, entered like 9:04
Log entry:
1:01
